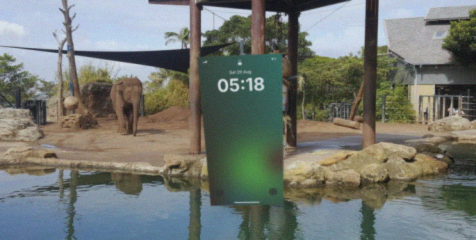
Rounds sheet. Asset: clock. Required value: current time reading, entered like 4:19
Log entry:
5:18
